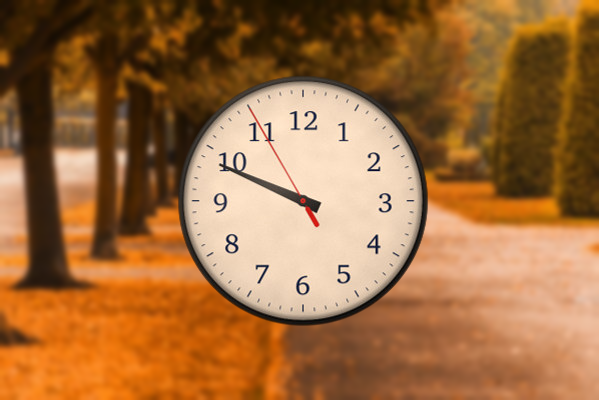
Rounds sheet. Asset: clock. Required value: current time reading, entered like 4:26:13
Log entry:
9:48:55
